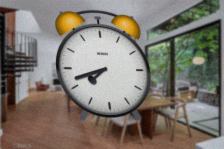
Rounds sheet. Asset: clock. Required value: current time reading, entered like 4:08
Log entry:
7:42
